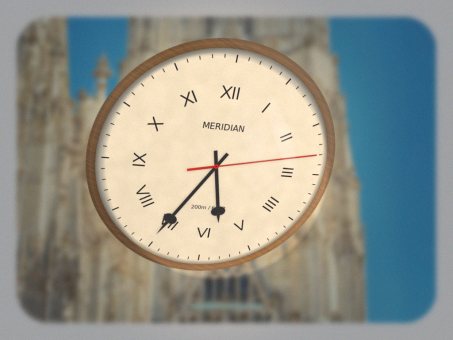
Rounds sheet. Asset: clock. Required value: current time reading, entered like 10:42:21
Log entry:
5:35:13
